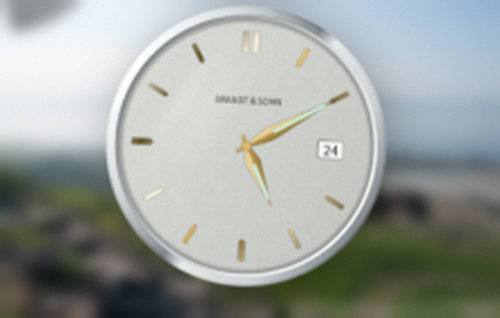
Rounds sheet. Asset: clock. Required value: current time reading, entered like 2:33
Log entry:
5:10
